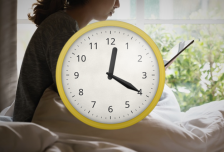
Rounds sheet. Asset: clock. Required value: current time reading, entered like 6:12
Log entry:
12:20
